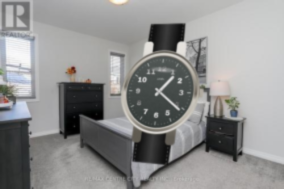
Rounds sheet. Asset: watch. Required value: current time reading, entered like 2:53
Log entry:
1:21
